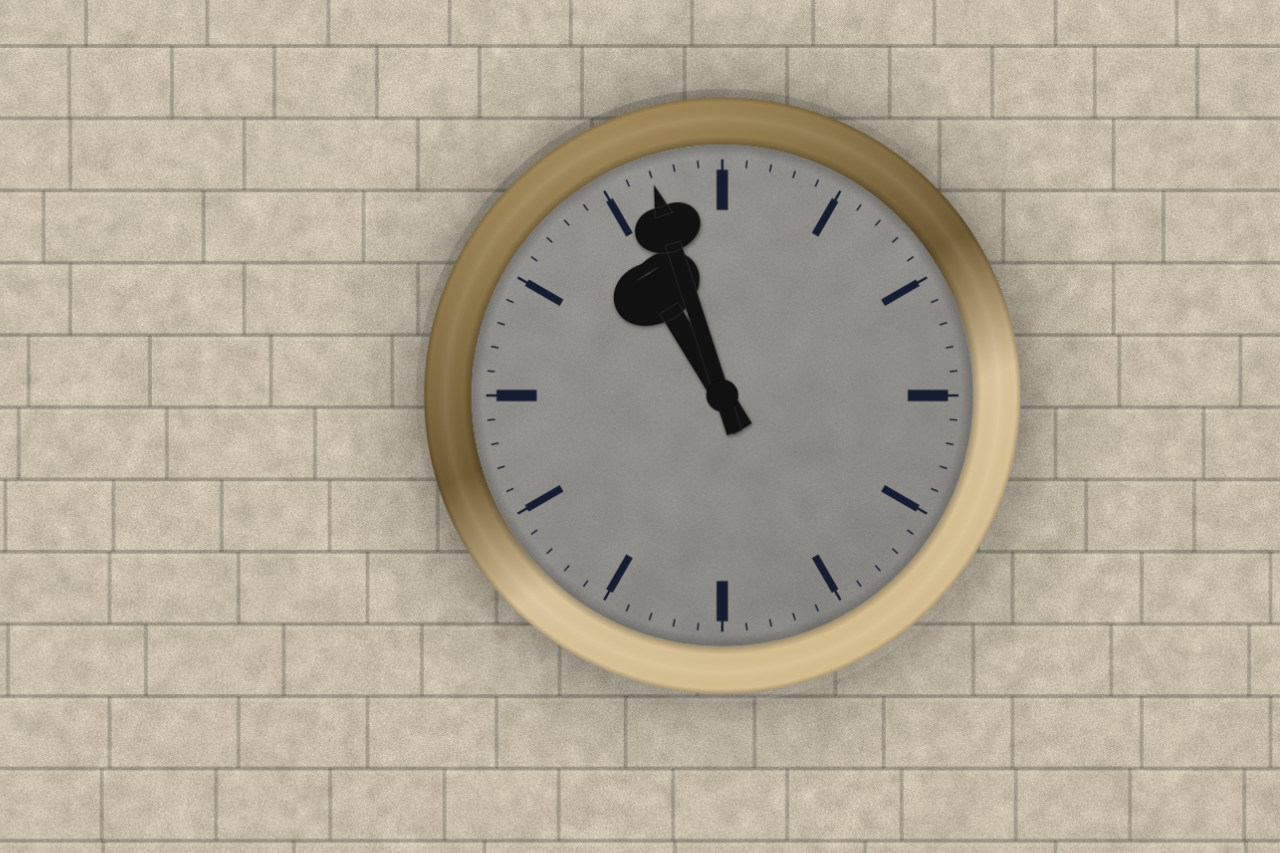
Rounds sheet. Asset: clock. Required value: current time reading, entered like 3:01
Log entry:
10:57
